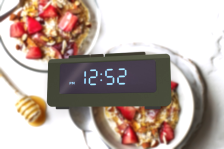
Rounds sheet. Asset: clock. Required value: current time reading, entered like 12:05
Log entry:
12:52
